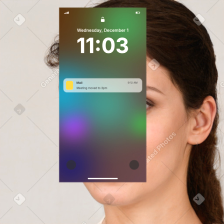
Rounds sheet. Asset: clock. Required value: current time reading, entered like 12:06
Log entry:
11:03
